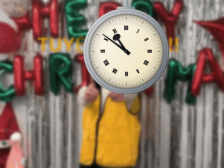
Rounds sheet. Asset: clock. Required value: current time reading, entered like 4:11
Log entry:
10:51
